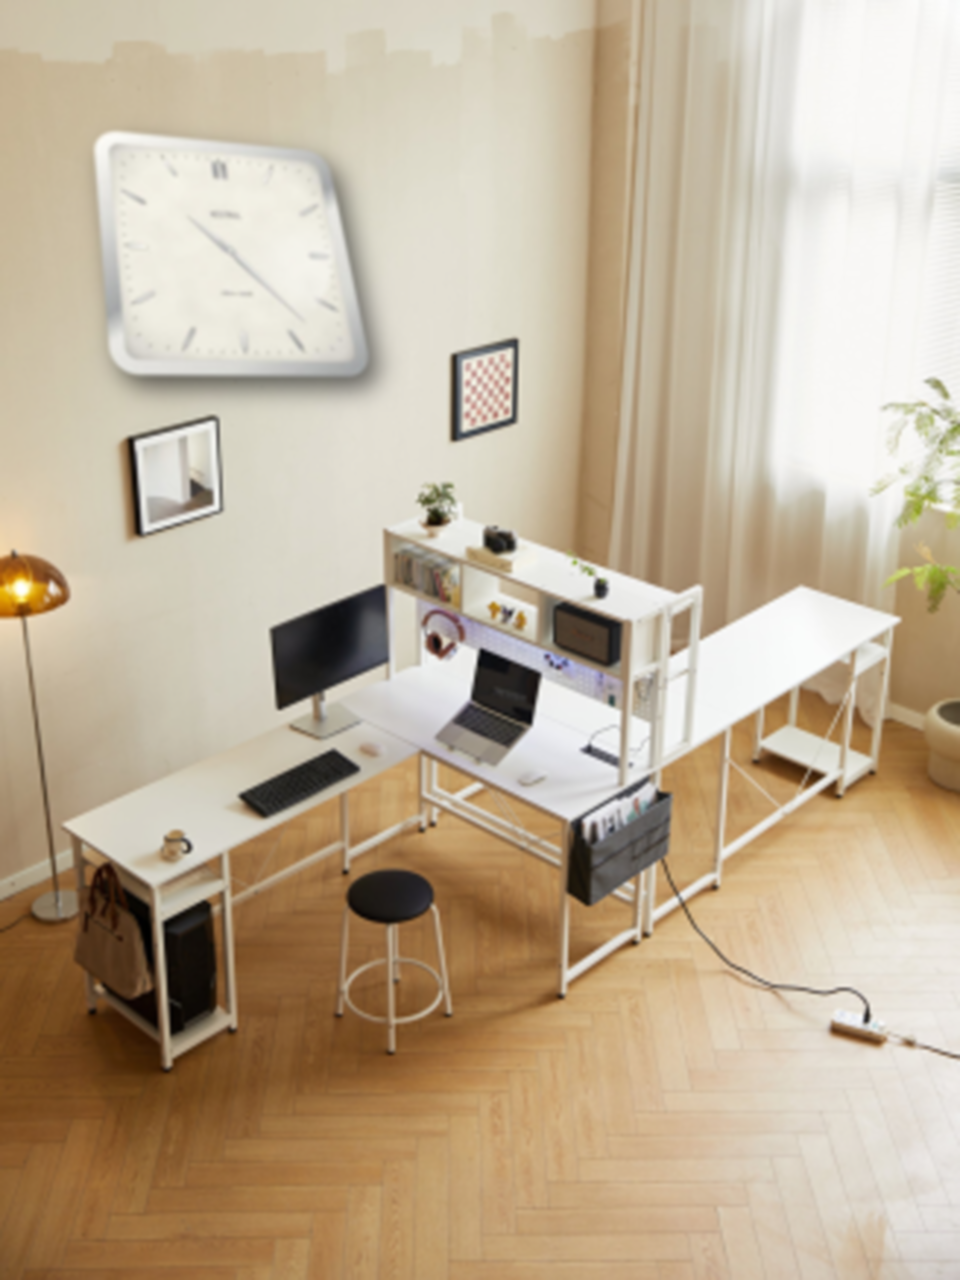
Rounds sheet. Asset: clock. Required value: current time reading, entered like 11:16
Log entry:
10:23
